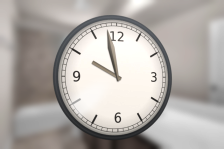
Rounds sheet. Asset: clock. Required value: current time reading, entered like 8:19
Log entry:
9:58
